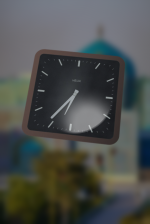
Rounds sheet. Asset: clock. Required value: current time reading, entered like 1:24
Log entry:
6:36
